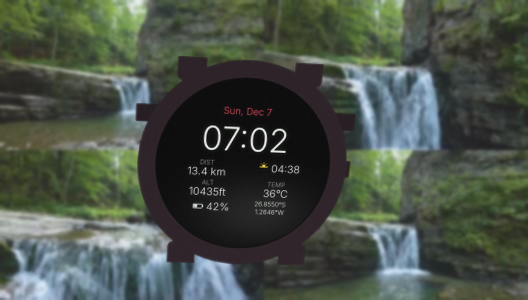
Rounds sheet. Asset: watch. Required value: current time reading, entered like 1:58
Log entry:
7:02
